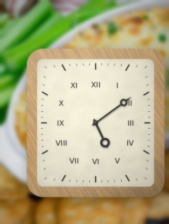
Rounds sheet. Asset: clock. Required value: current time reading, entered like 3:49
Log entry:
5:09
